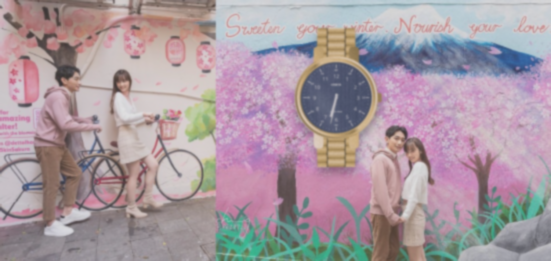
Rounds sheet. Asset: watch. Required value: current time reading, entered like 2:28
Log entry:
6:32
